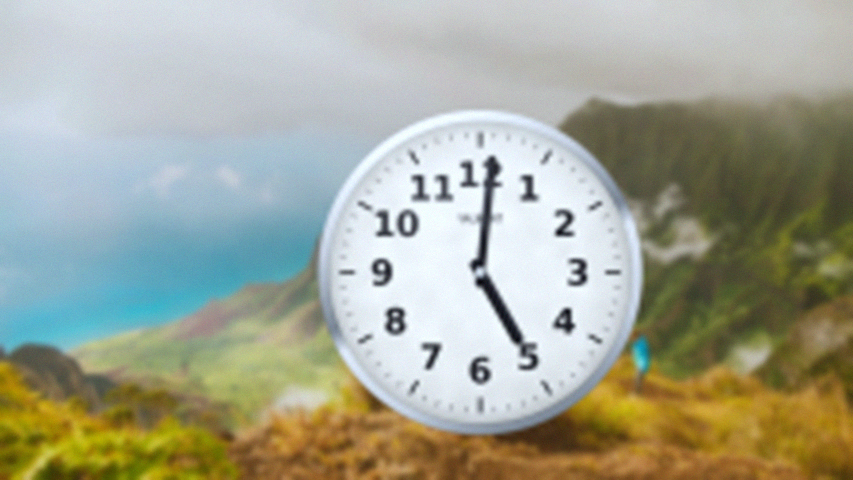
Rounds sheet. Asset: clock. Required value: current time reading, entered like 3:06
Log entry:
5:01
